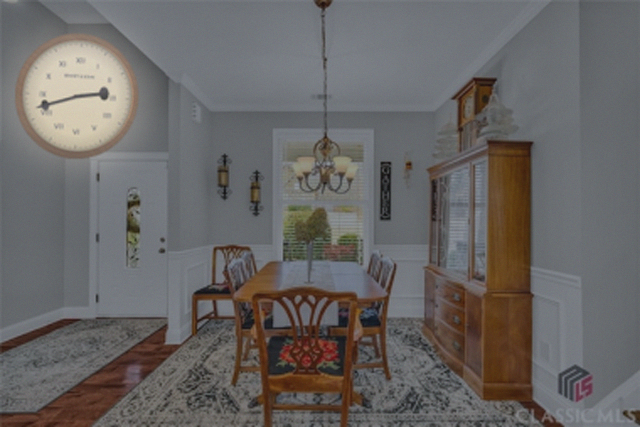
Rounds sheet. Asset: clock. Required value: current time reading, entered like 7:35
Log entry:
2:42
